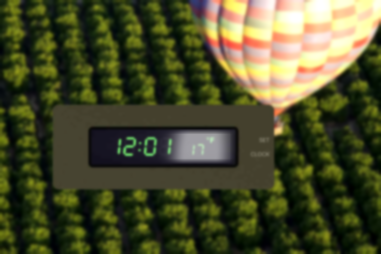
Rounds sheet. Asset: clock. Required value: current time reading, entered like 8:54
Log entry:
12:01
